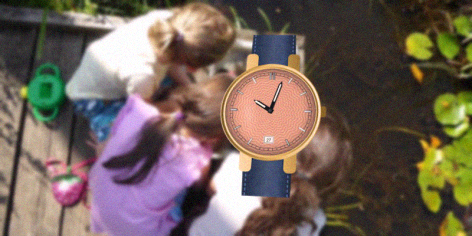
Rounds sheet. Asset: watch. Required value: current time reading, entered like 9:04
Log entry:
10:03
